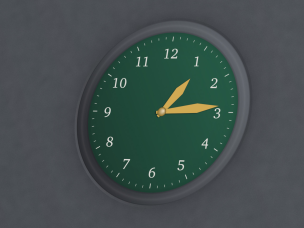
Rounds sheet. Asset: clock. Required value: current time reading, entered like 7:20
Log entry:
1:14
